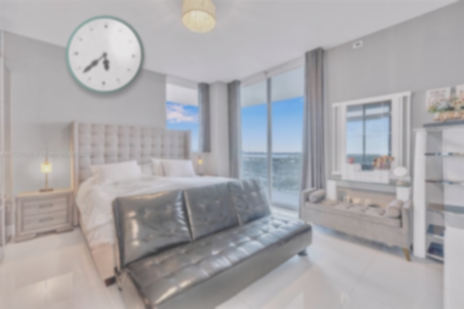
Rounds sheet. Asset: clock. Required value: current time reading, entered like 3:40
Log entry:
5:38
